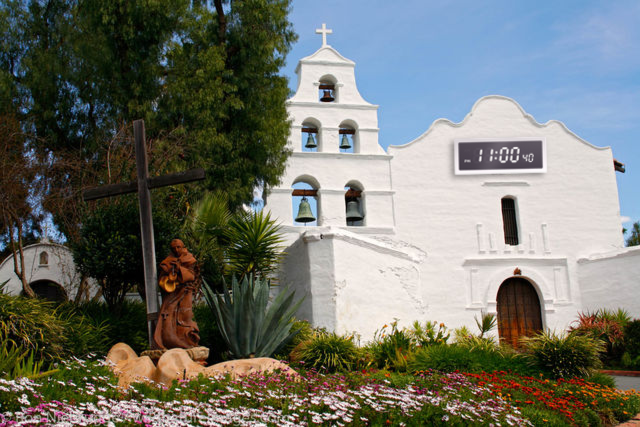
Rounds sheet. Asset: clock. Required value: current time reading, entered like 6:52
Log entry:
11:00
